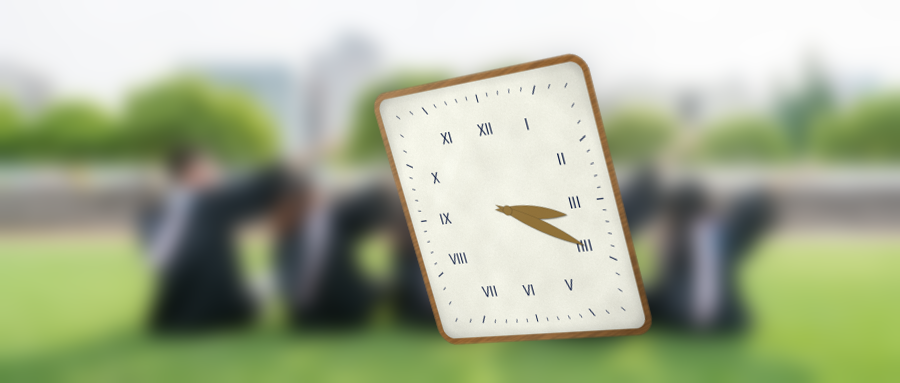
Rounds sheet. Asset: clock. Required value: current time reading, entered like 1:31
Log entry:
3:20
